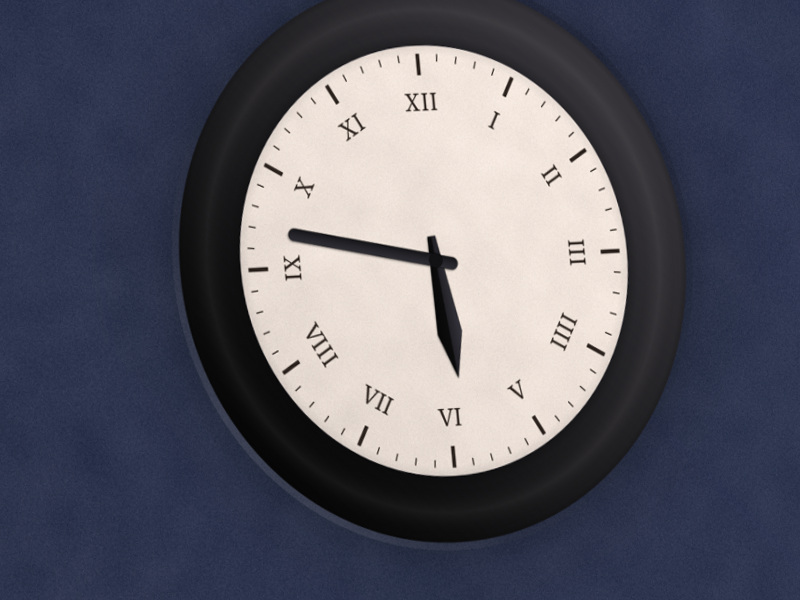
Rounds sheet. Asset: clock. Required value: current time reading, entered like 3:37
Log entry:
5:47
